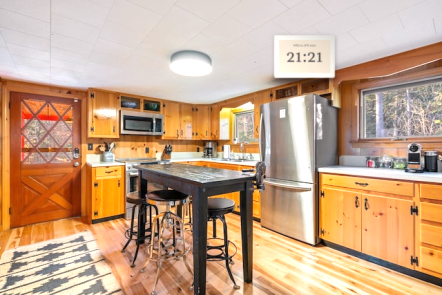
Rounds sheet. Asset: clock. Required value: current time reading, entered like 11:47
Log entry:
21:21
